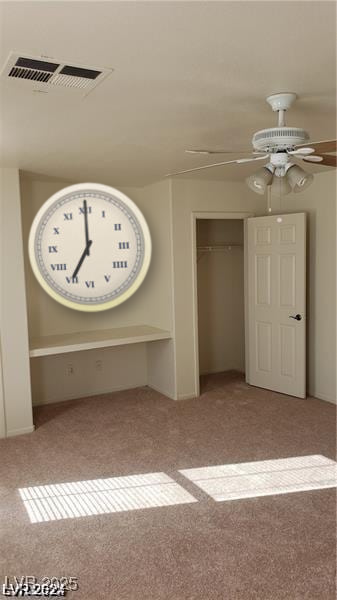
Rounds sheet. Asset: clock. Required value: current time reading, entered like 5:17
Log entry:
7:00
